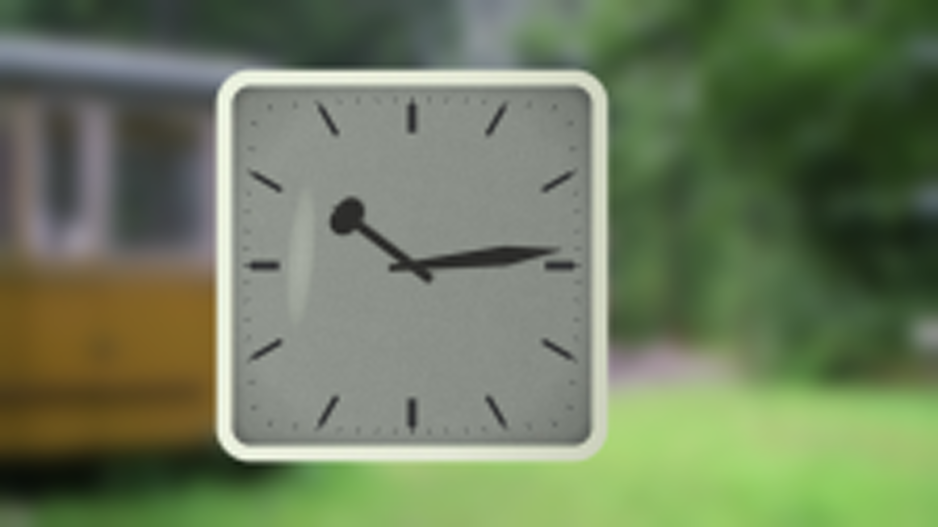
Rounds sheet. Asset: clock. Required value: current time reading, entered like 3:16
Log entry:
10:14
